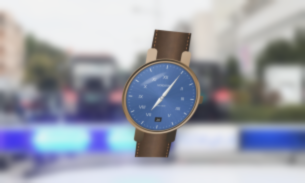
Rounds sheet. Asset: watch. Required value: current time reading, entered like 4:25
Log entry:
7:05
